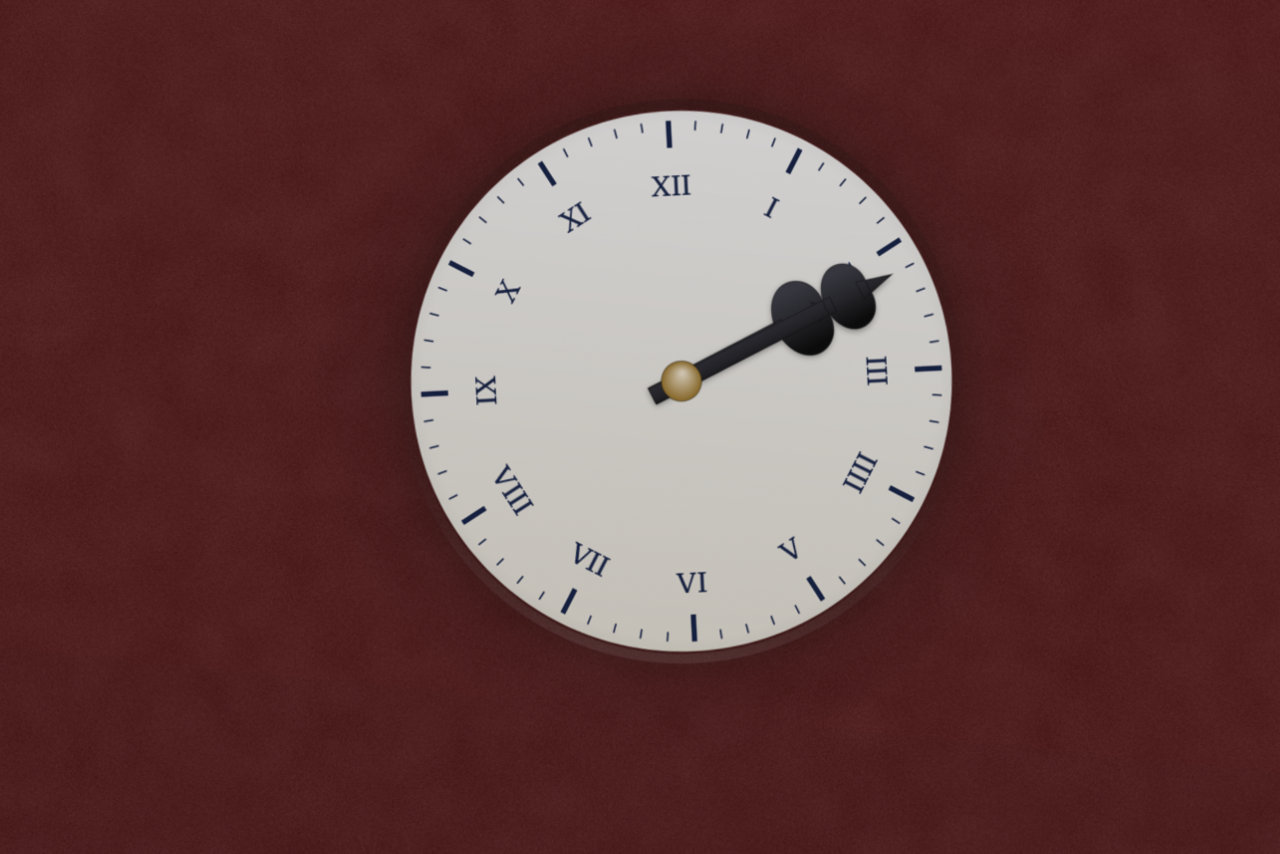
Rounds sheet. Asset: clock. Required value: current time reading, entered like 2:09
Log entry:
2:11
